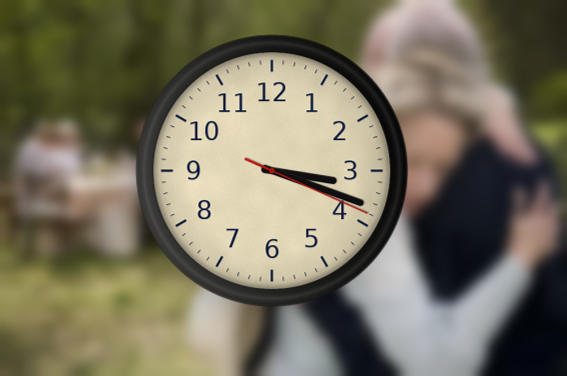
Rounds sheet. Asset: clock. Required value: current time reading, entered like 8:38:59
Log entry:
3:18:19
